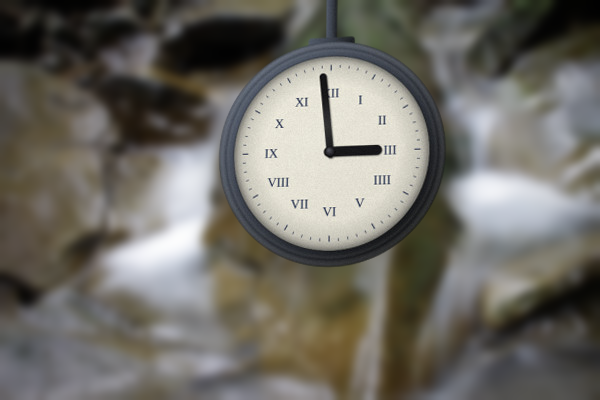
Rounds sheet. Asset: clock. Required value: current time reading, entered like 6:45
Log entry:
2:59
